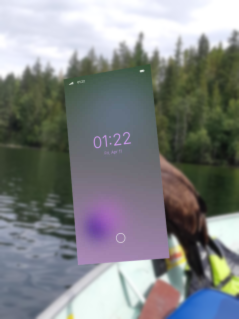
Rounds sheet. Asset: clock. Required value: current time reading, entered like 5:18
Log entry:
1:22
